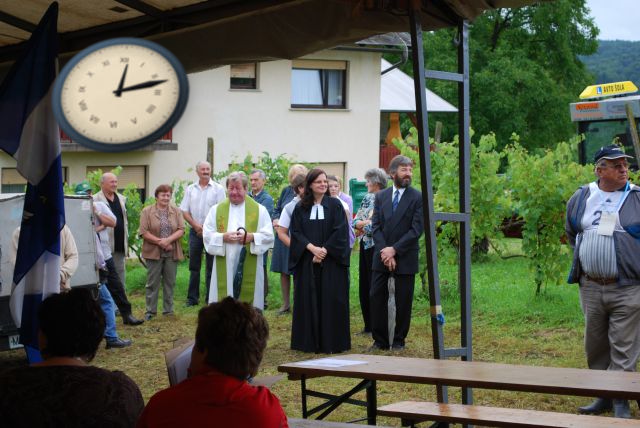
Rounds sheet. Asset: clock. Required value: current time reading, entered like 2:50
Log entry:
12:12
